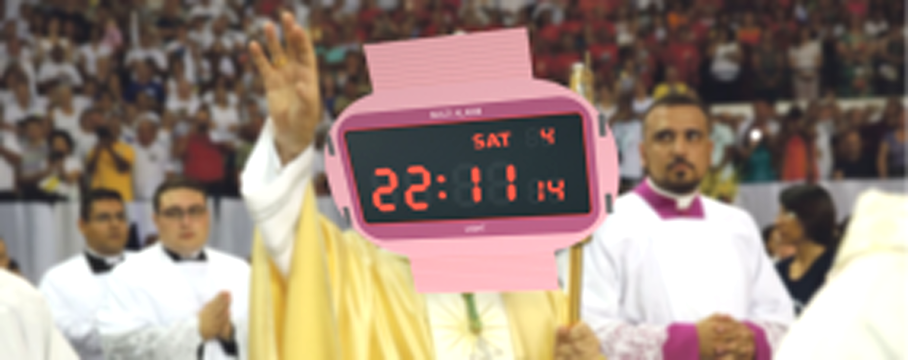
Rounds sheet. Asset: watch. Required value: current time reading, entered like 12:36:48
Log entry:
22:11:14
